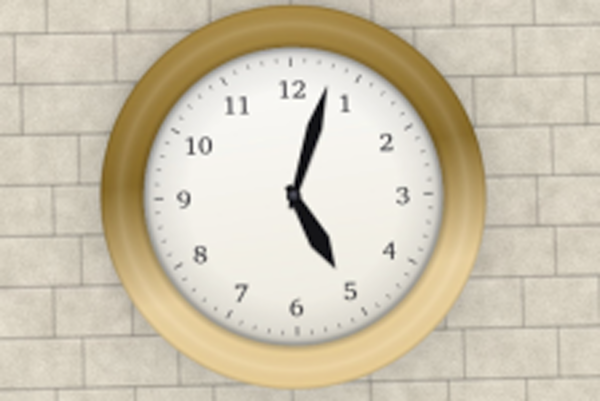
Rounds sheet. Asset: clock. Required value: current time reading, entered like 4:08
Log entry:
5:03
